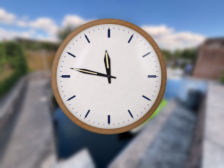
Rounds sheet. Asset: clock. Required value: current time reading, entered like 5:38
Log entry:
11:47
